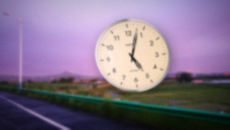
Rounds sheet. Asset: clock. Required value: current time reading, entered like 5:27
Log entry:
5:03
